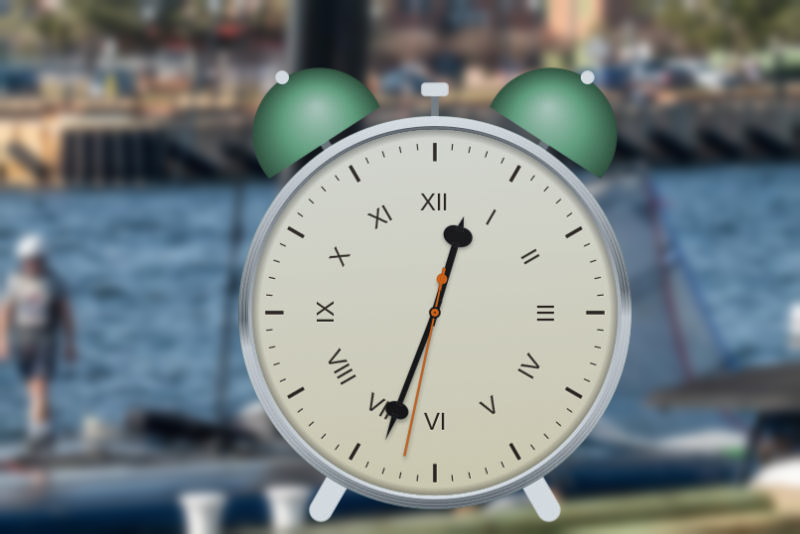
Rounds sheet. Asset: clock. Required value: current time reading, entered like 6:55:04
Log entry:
12:33:32
